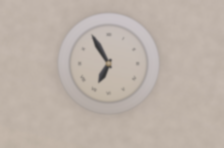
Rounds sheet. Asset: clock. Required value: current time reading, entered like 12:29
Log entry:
6:55
